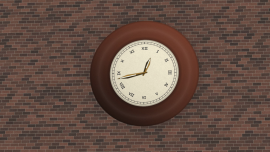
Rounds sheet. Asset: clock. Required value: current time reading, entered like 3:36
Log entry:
12:43
